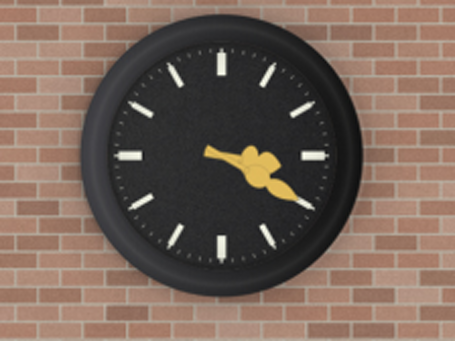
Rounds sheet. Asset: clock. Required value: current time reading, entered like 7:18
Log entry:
3:20
